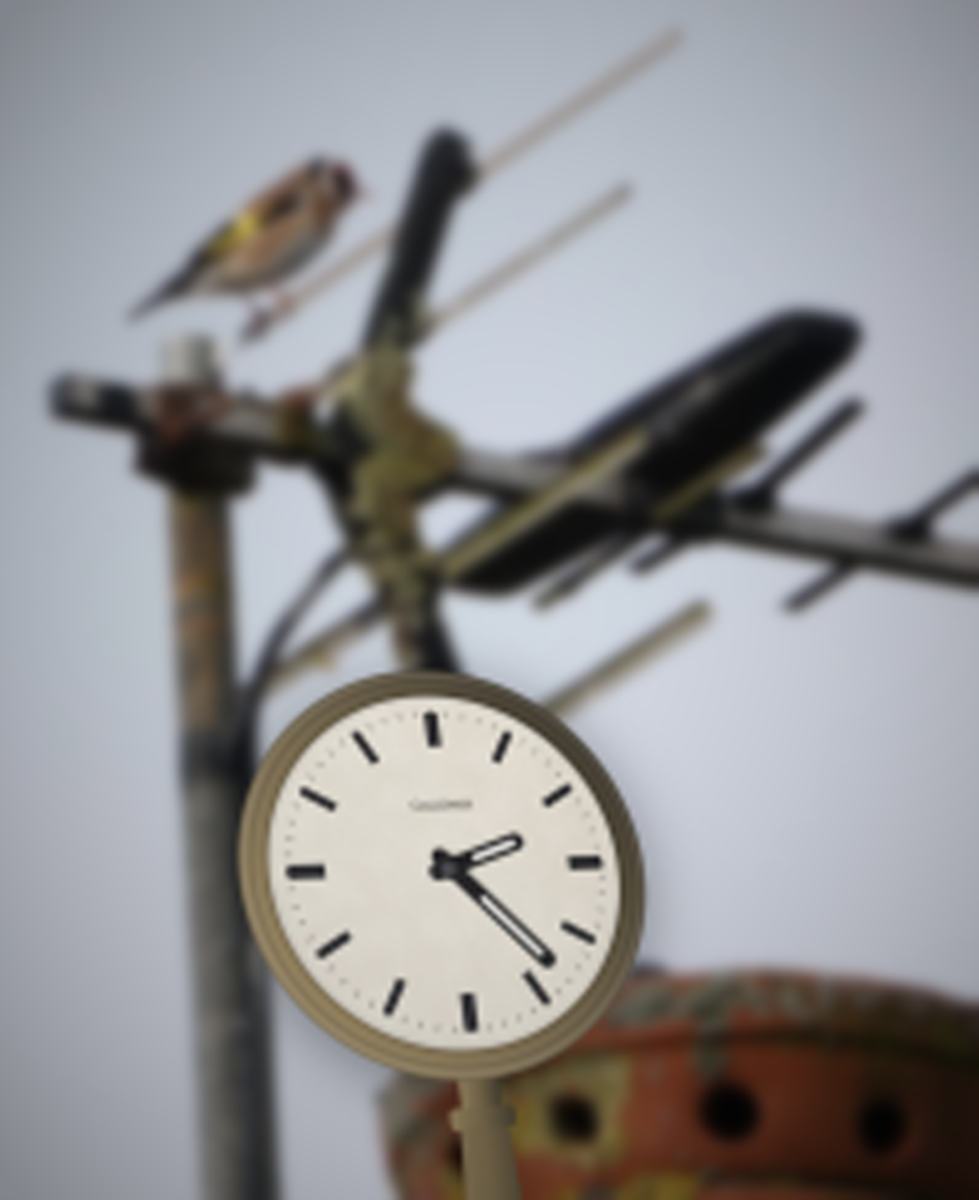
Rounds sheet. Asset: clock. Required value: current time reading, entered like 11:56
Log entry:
2:23
